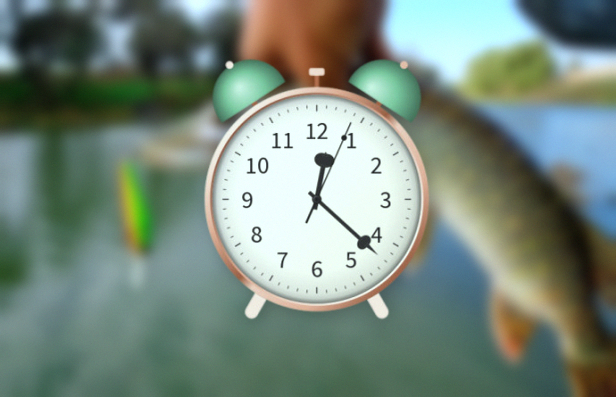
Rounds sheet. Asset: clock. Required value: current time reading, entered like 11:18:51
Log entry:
12:22:04
